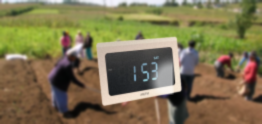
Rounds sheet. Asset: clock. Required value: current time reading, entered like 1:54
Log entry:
1:53
